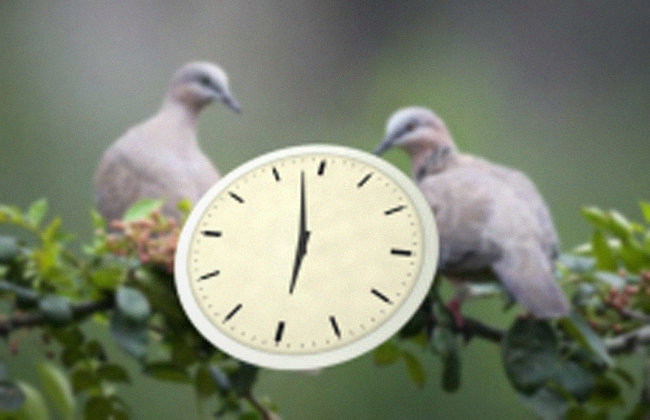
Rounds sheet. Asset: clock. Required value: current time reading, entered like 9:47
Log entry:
5:58
